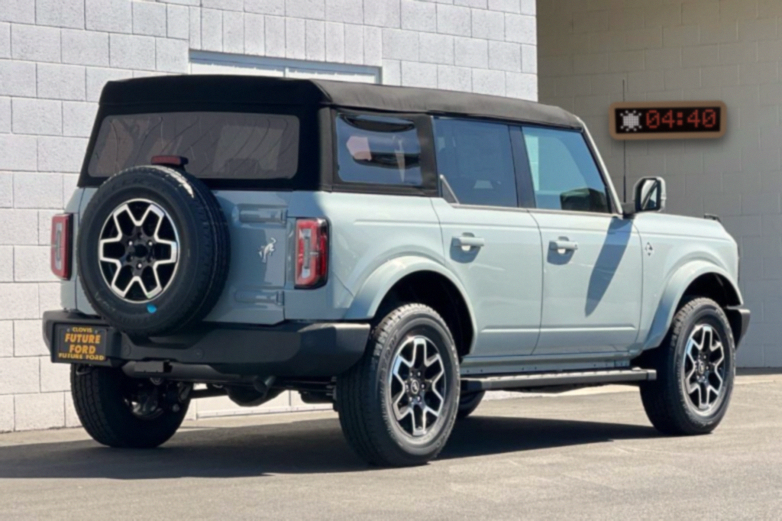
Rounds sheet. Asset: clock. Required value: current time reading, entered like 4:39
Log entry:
4:40
